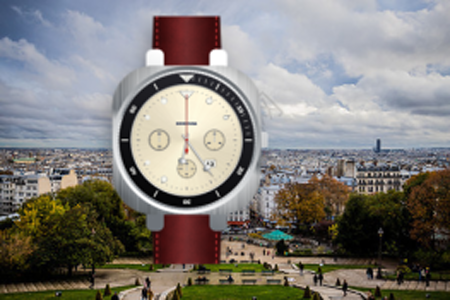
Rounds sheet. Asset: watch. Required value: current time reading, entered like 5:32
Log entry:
6:24
